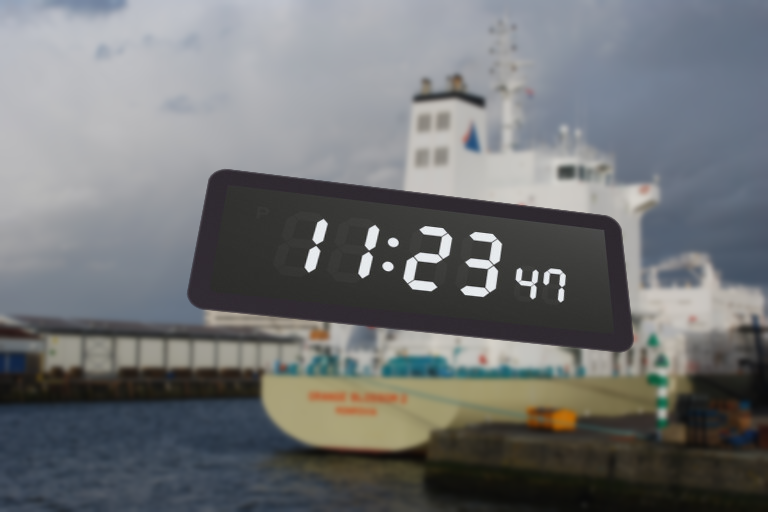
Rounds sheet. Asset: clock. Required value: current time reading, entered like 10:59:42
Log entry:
11:23:47
